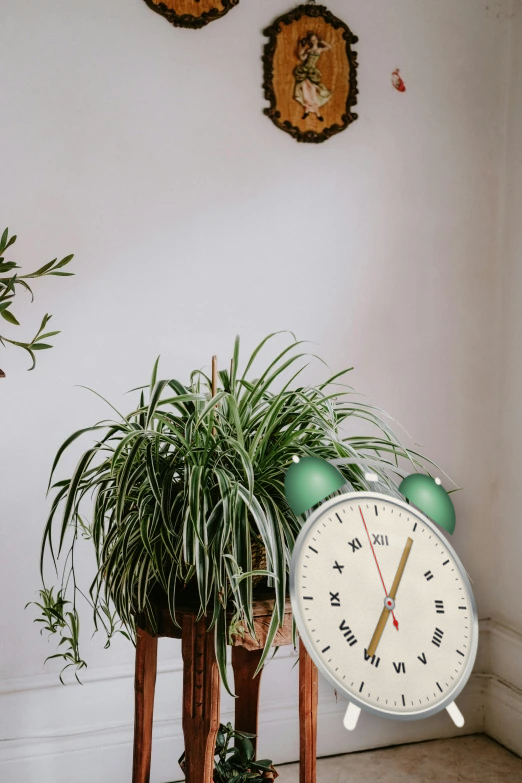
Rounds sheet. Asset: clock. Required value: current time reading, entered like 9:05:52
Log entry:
7:04:58
